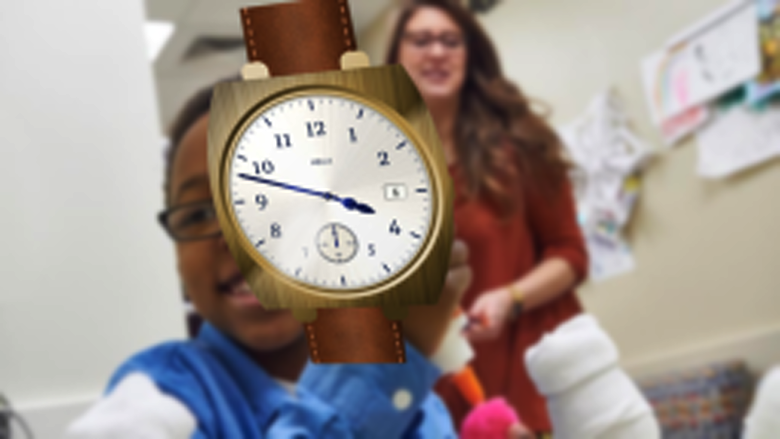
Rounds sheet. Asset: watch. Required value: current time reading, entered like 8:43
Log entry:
3:48
